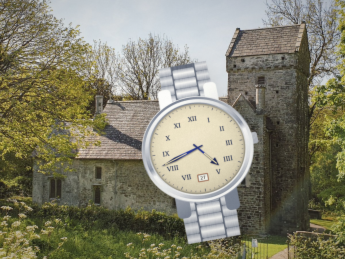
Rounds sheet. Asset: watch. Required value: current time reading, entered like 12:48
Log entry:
4:42
